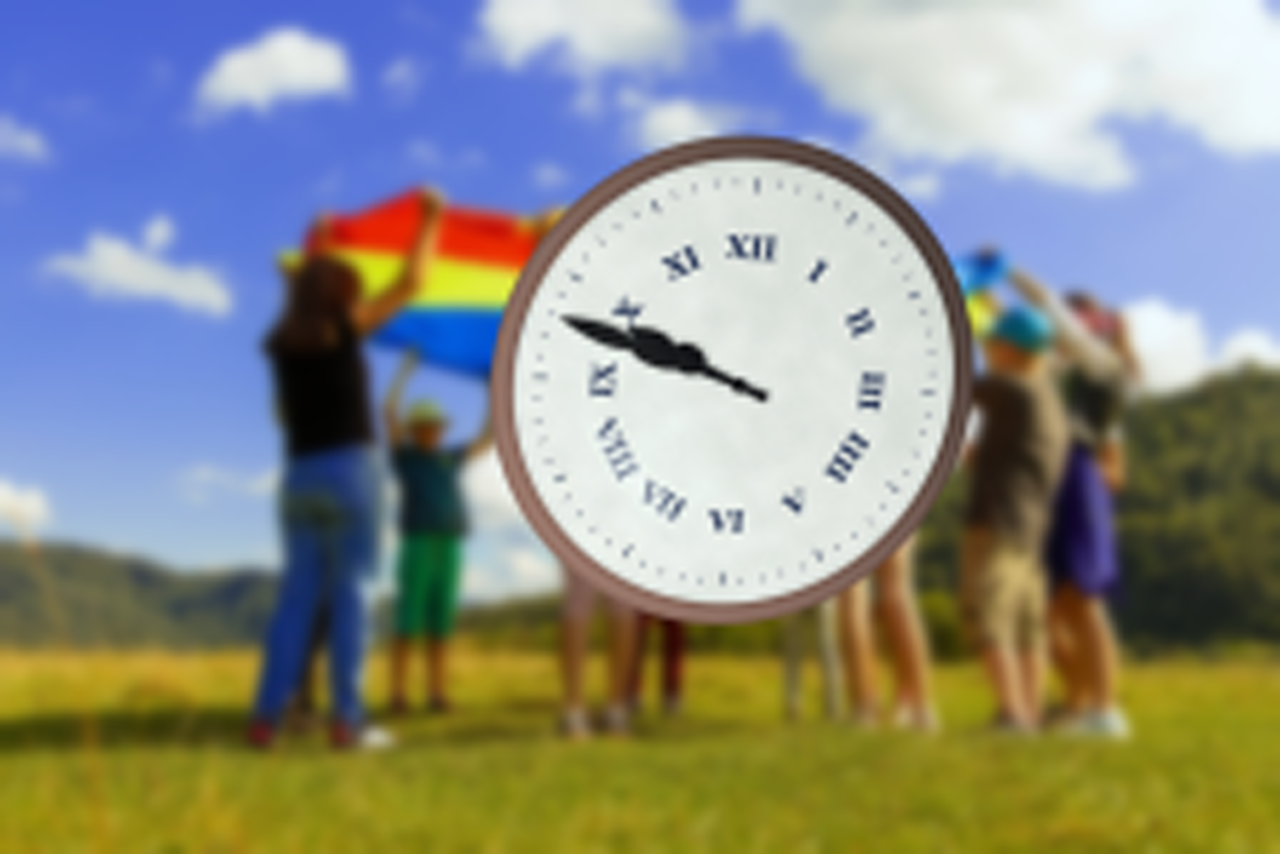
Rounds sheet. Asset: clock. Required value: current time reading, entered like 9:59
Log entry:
9:48
